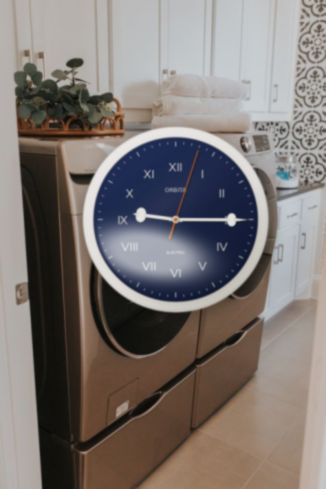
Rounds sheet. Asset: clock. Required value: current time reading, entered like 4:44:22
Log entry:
9:15:03
